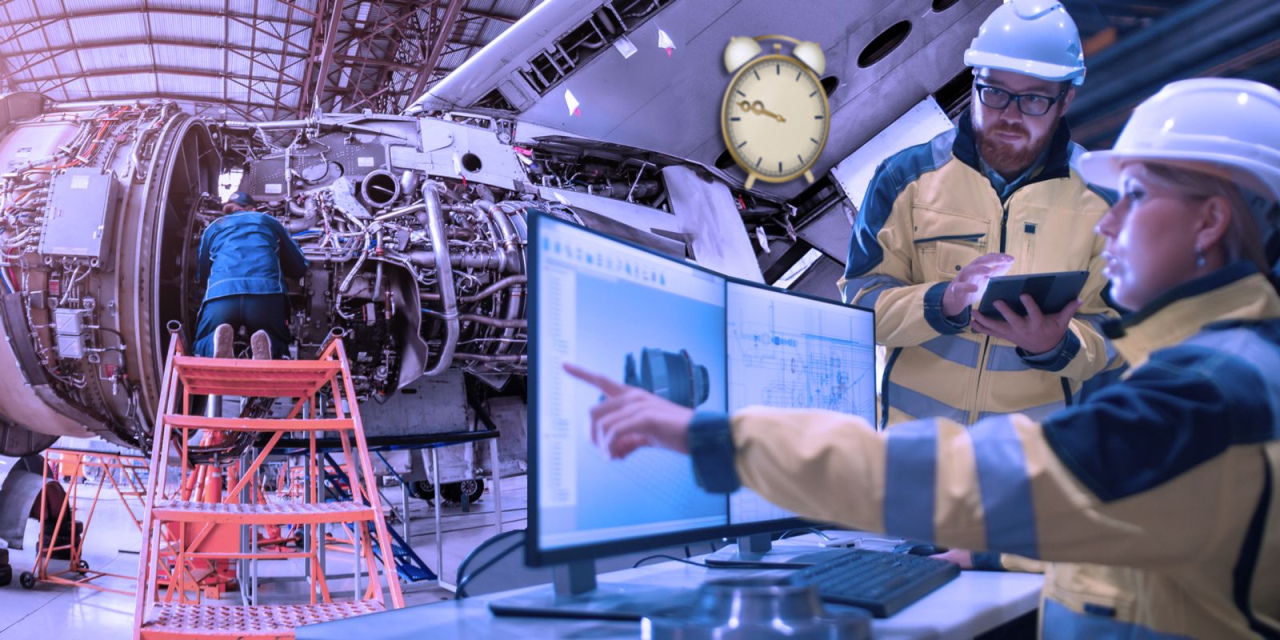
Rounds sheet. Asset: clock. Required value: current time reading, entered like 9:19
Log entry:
9:48
